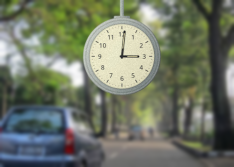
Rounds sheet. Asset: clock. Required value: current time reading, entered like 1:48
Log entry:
3:01
